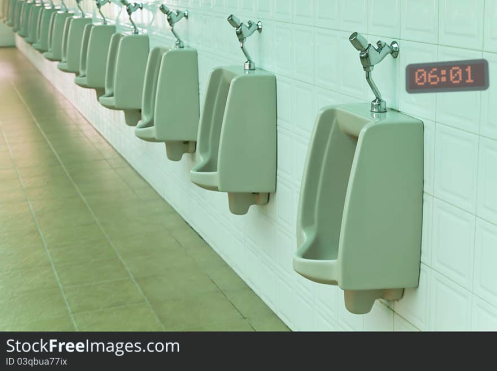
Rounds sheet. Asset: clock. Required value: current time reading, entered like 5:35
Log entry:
6:01
